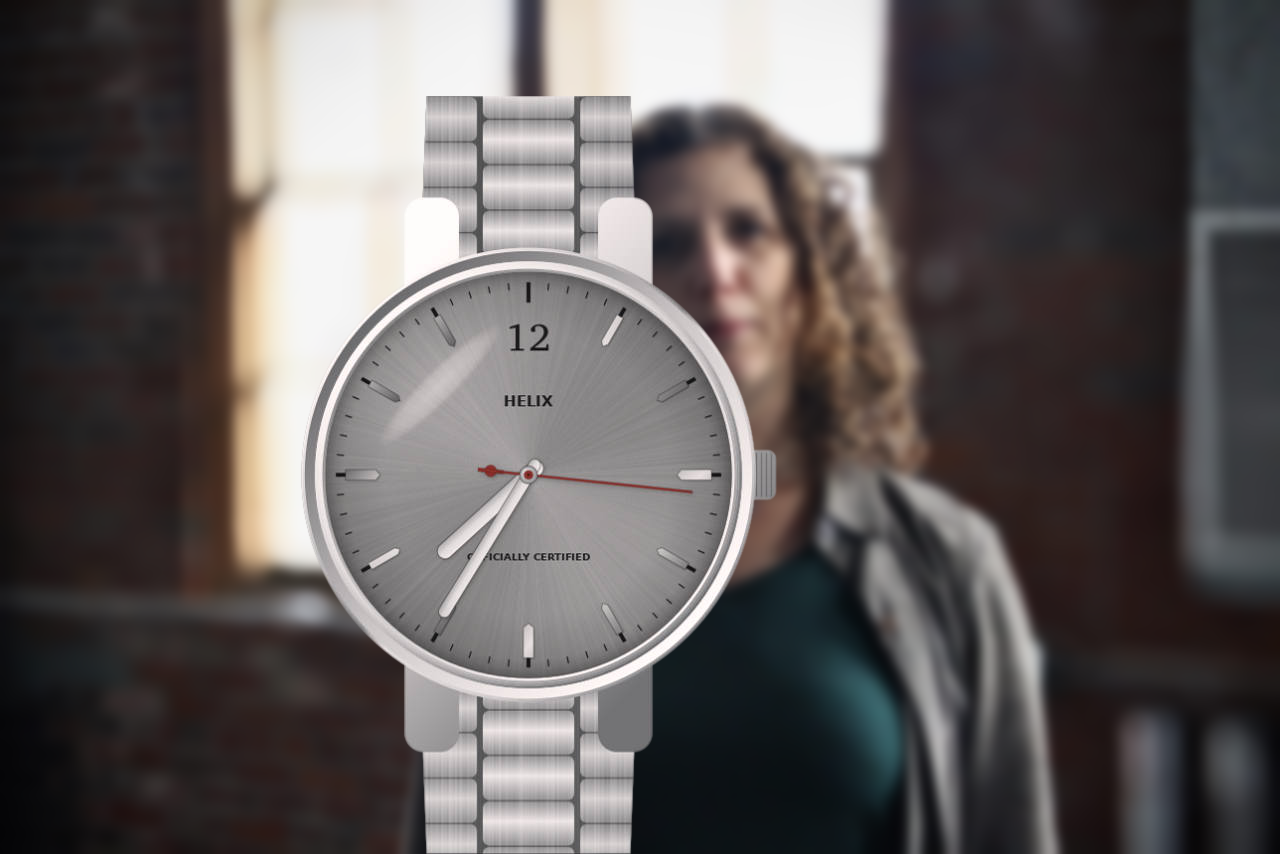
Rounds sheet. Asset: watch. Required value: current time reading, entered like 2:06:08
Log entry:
7:35:16
